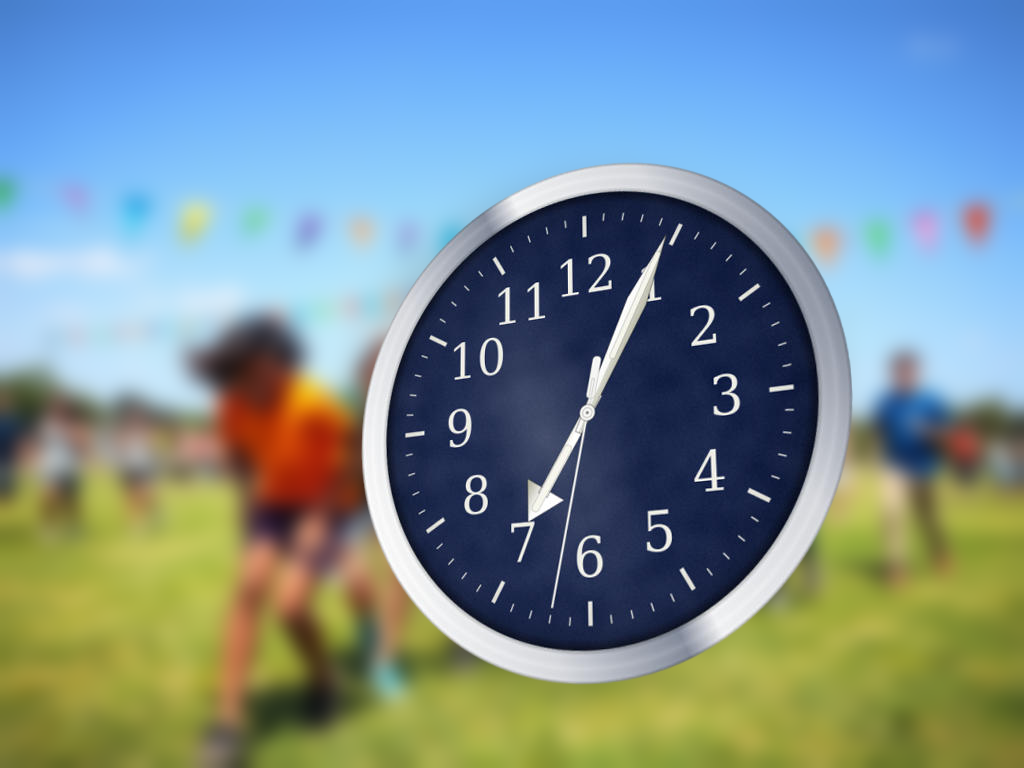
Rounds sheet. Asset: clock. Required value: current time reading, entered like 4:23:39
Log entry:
7:04:32
